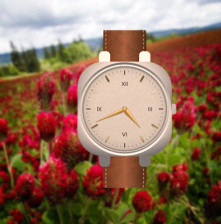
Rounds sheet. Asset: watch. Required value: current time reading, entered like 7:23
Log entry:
4:41
